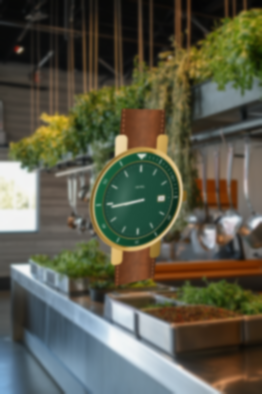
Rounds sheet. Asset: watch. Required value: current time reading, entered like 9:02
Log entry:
8:44
